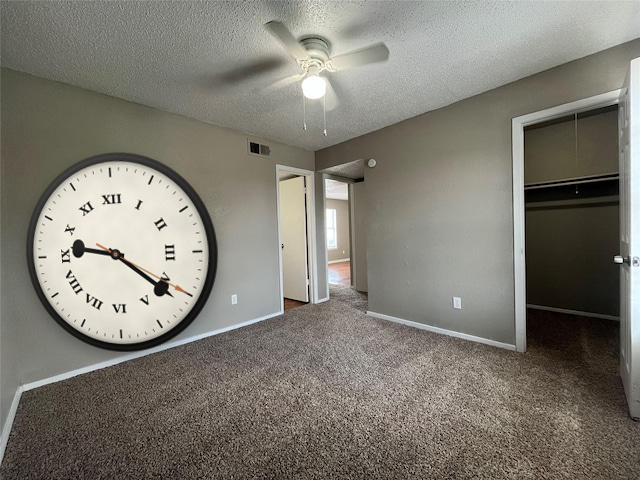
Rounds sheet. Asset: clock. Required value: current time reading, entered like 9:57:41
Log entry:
9:21:20
